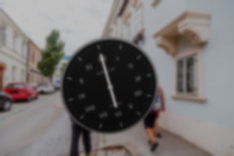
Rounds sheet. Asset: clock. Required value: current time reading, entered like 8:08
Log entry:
6:00
